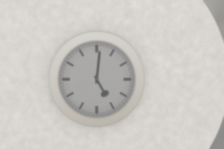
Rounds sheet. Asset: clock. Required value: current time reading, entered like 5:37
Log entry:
5:01
